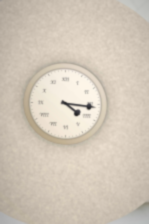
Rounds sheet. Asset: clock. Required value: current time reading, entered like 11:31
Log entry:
4:16
